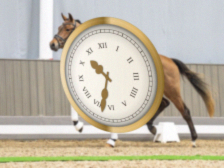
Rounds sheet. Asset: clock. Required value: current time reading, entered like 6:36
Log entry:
10:33
